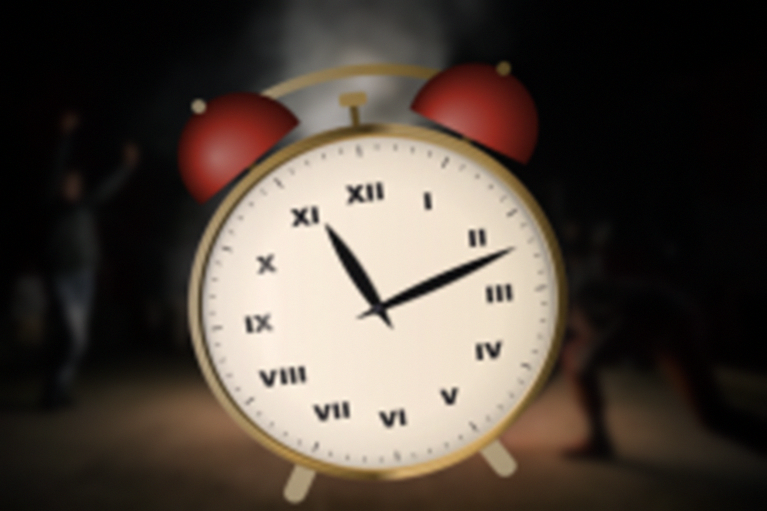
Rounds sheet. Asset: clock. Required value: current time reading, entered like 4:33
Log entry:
11:12
